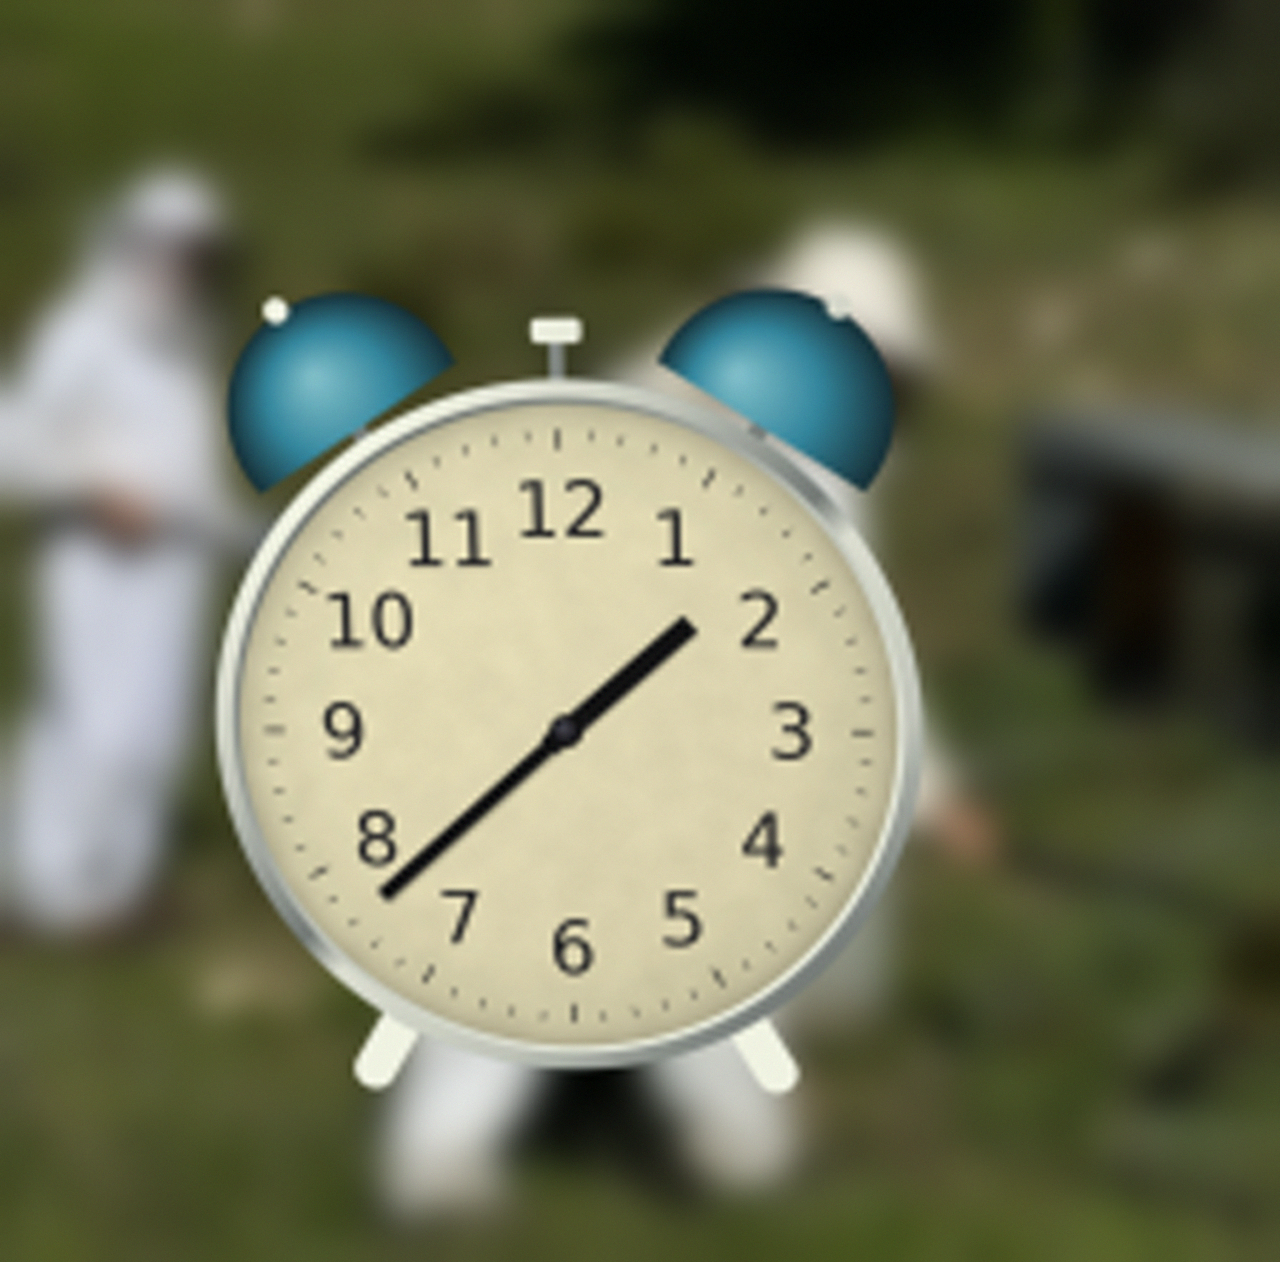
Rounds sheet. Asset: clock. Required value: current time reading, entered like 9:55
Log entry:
1:38
